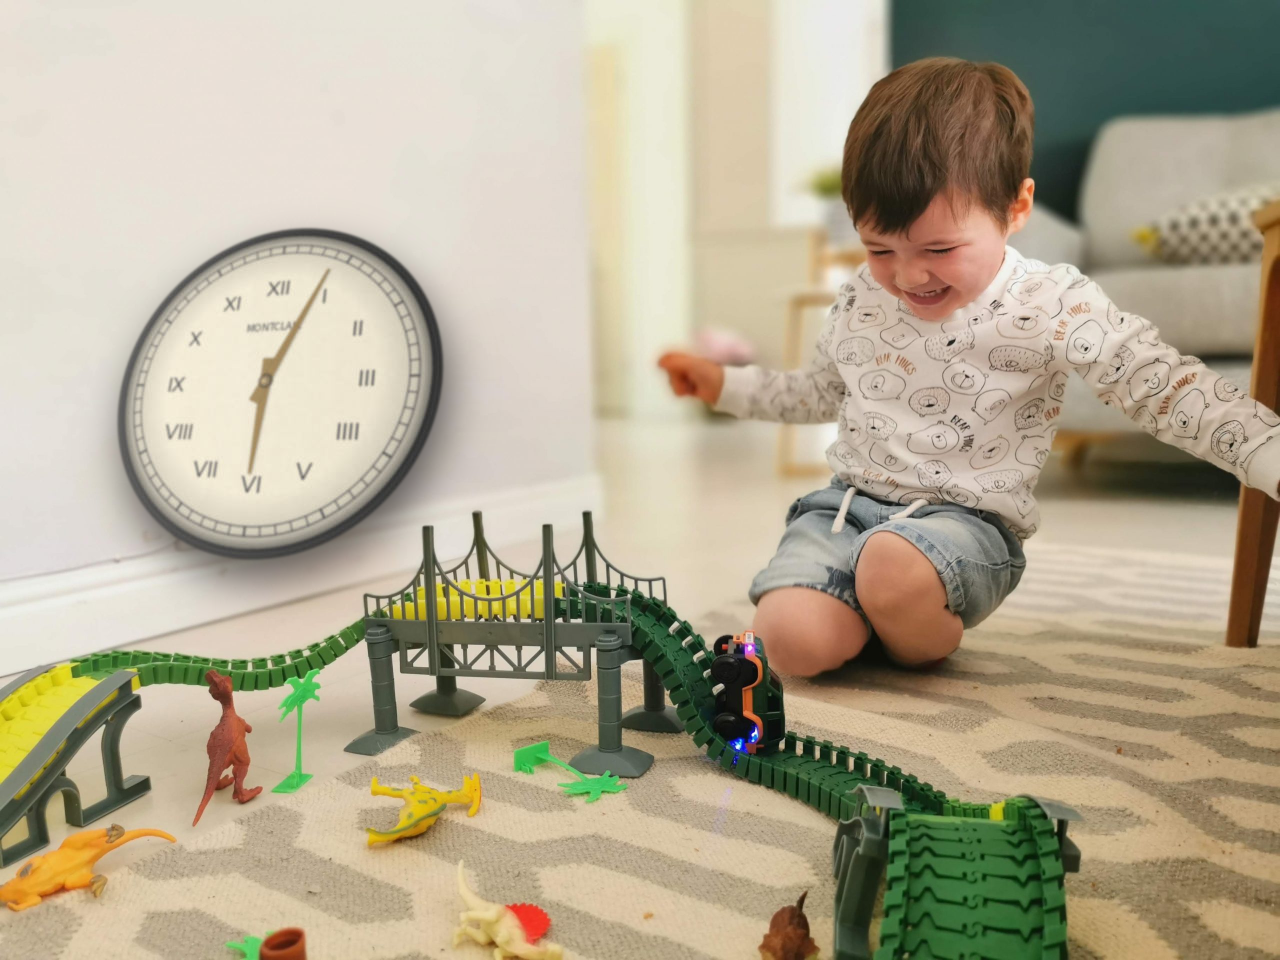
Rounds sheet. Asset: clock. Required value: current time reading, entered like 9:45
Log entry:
6:04
